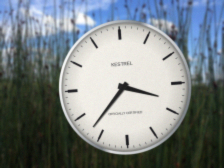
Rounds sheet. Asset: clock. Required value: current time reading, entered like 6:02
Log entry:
3:37
